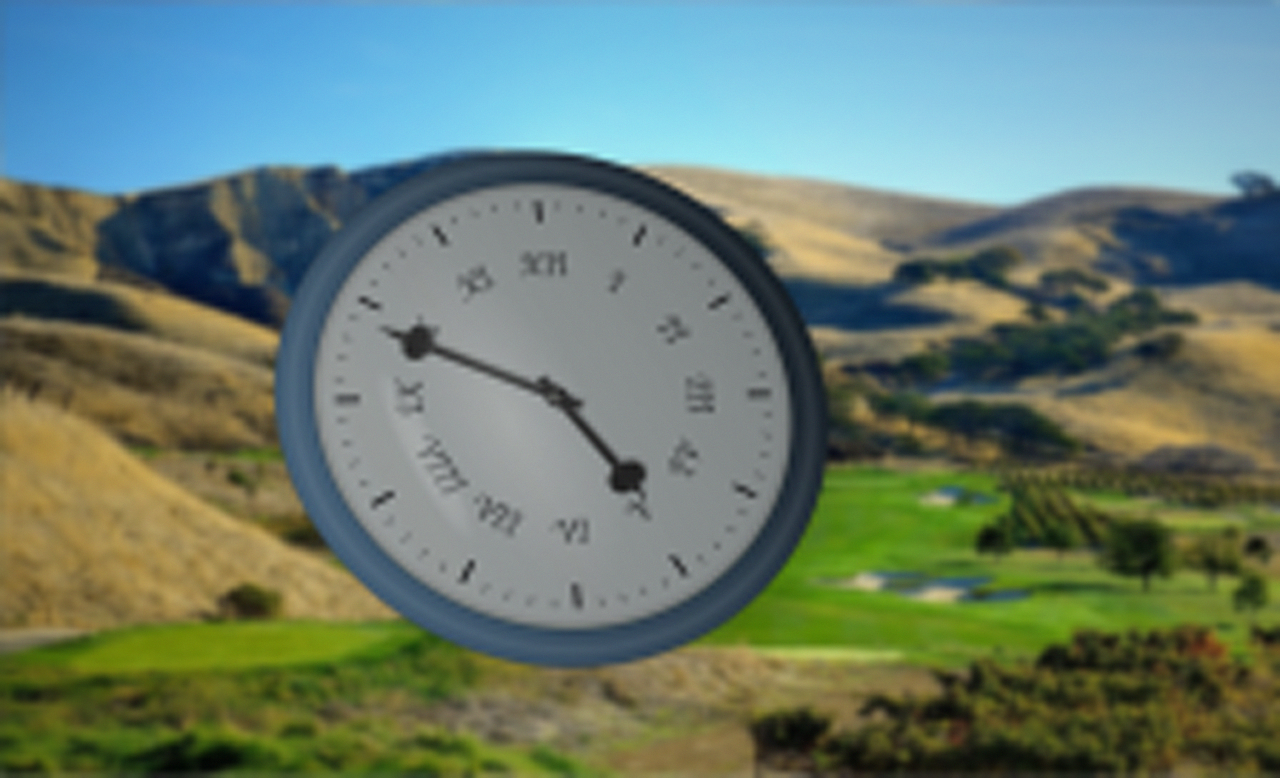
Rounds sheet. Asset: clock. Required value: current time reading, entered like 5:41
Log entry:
4:49
